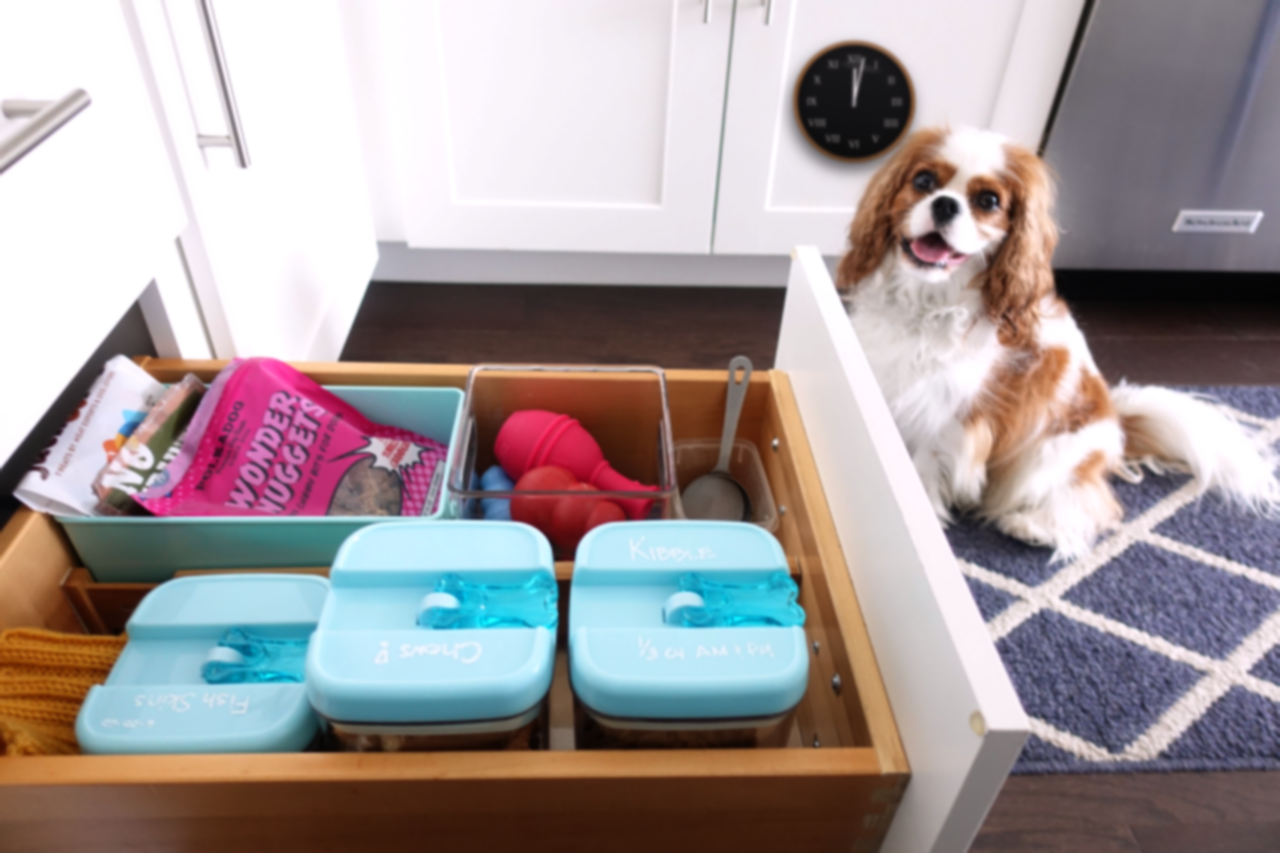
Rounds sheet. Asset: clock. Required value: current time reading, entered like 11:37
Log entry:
12:02
